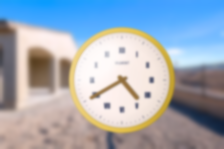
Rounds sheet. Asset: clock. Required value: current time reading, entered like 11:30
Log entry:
4:40
